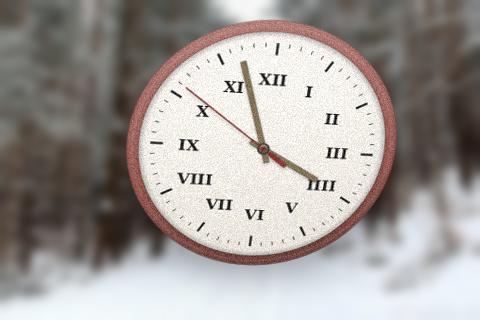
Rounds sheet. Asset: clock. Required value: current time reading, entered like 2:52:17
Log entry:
3:56:51
